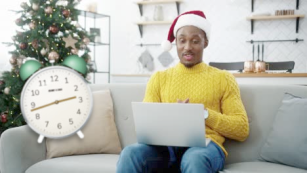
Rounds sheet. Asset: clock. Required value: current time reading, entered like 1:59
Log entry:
2:43
